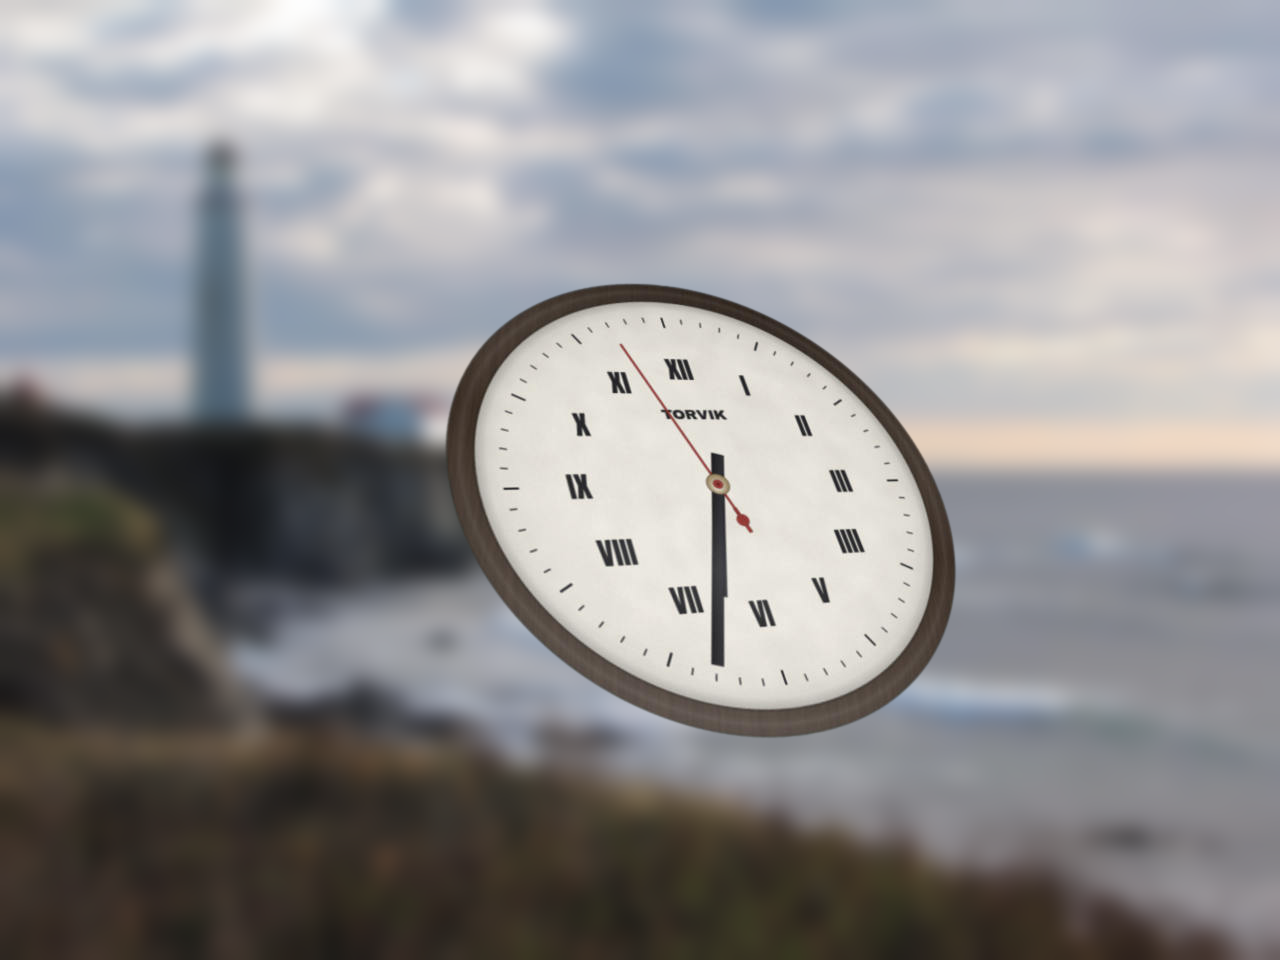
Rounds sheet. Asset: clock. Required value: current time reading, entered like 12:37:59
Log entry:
6:32:57
